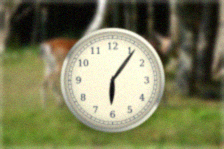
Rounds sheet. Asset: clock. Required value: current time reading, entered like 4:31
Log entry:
6:06
